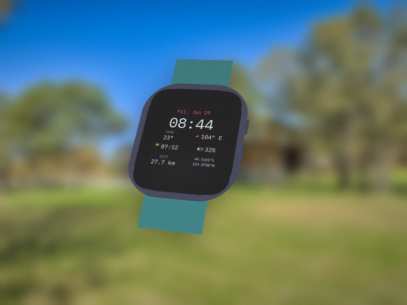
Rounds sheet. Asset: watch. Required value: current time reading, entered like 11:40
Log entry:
8:44
